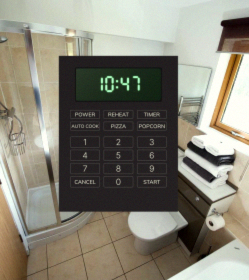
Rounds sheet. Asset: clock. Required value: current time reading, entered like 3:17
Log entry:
10:47
